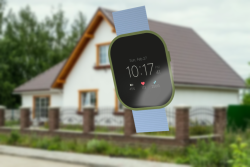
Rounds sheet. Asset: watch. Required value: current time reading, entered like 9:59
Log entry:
10:17
